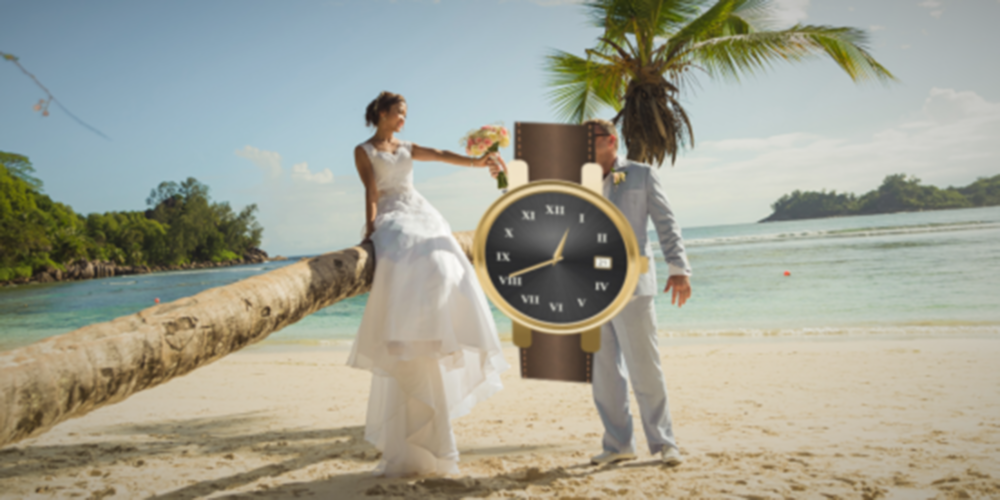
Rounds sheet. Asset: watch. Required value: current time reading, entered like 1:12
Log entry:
12:41
